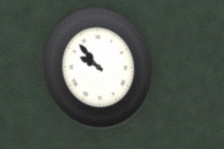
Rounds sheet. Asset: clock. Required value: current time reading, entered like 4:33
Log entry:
9:53
